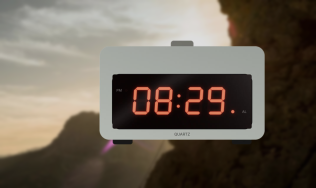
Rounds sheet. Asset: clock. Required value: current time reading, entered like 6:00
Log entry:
8:29
